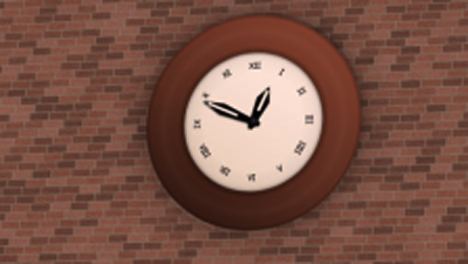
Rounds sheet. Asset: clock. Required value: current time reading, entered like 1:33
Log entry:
12:49
